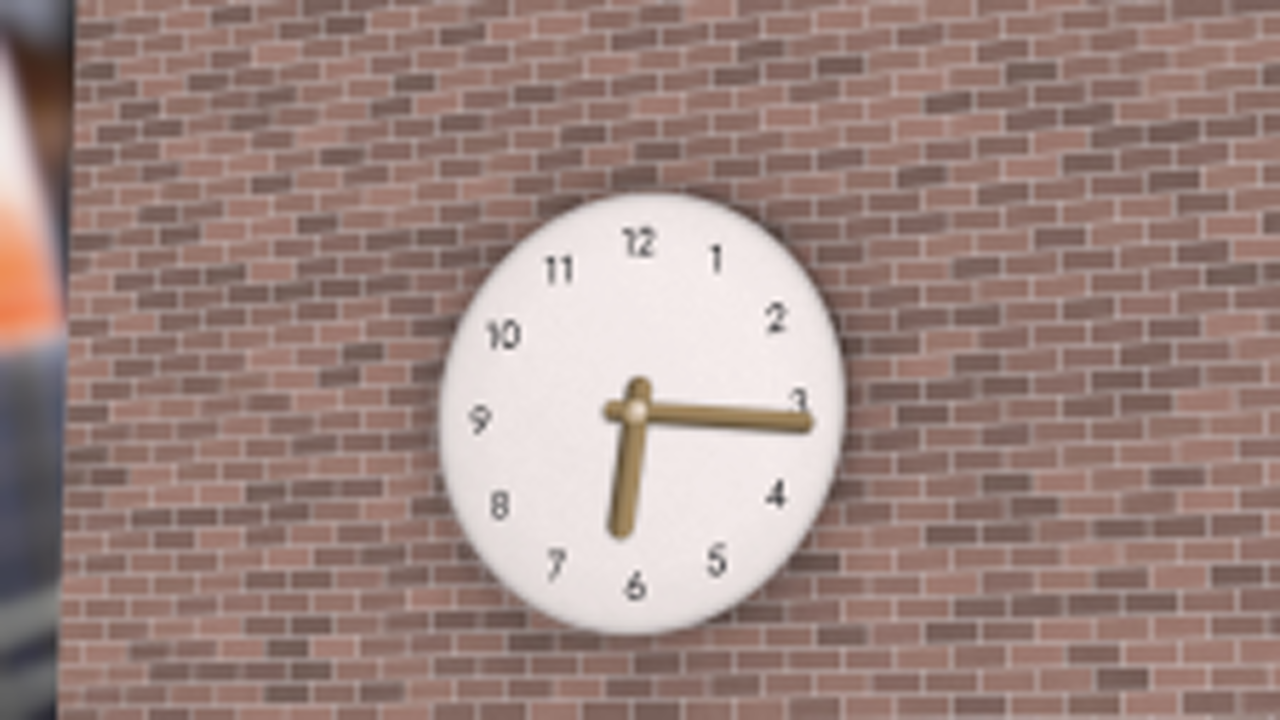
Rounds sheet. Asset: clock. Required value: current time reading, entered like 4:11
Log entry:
6:16
